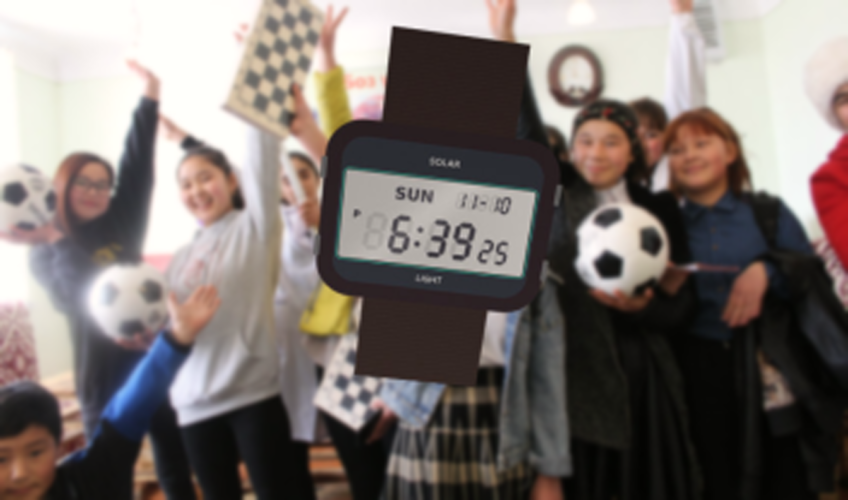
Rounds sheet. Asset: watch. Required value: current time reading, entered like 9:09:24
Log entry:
6:39:25
